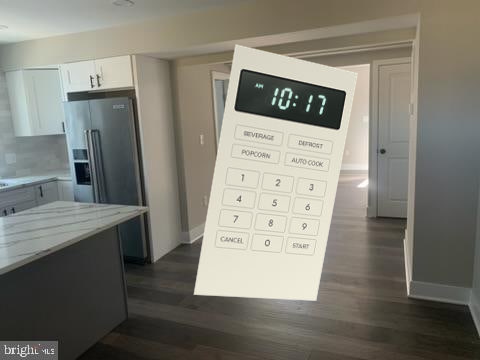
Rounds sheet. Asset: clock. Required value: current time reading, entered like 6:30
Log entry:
10:17
